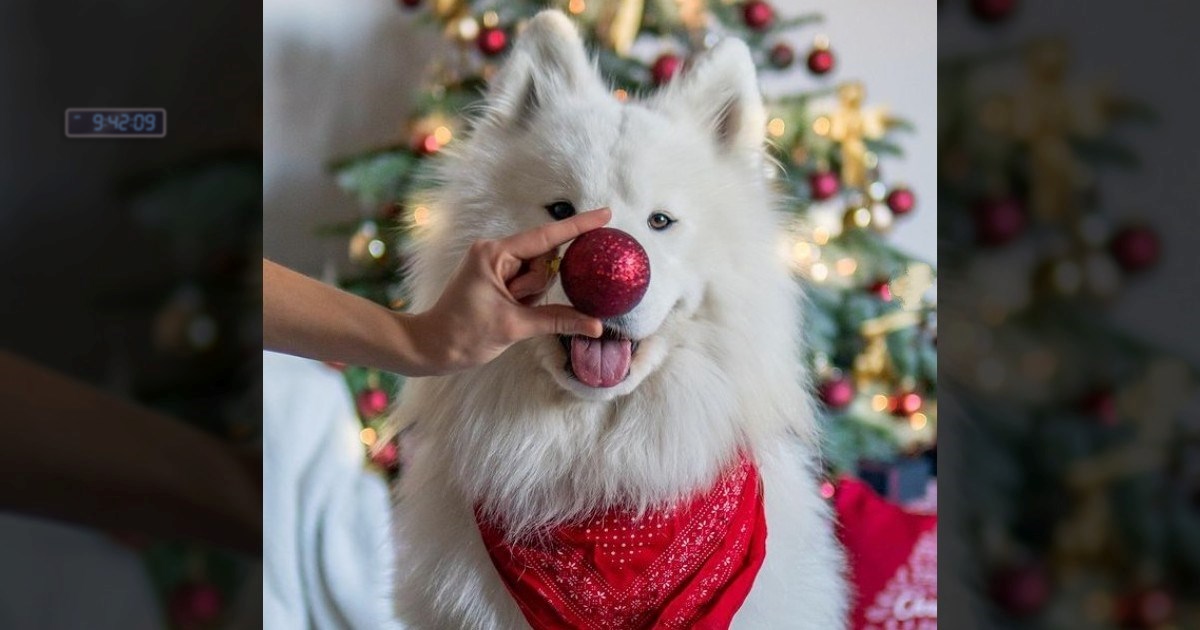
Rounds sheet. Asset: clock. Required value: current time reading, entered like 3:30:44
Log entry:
9:42:09
